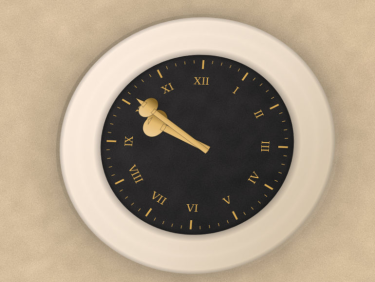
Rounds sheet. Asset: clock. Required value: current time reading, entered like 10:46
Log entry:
9:51
